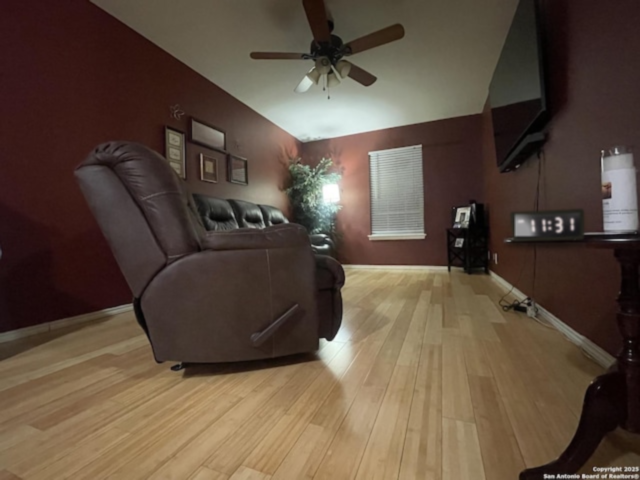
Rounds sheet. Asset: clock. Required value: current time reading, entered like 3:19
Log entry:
11:31
